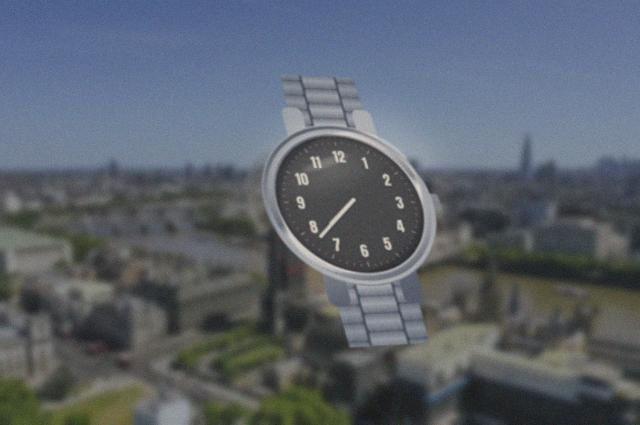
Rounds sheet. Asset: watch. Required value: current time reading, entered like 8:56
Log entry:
7:38
